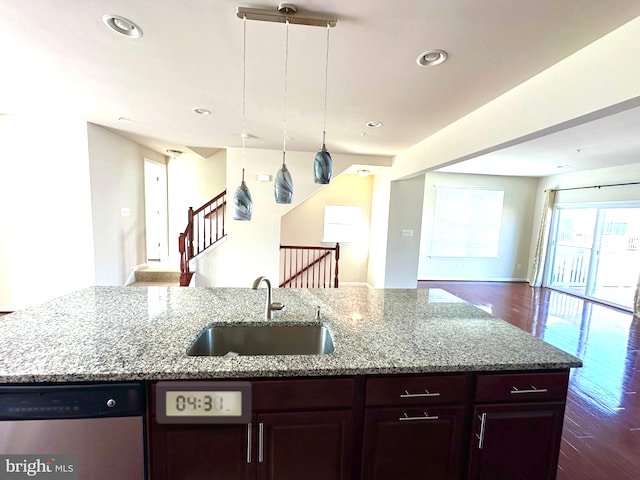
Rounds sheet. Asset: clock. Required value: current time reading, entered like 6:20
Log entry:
4:31
